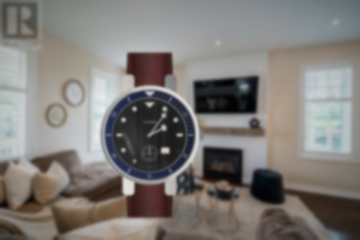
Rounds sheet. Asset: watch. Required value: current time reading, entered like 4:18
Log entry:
2:06
